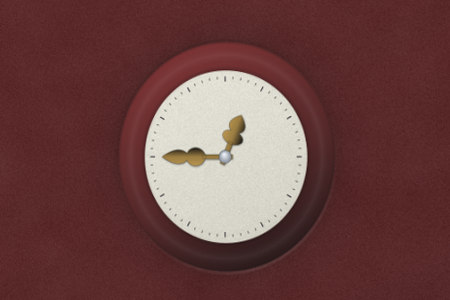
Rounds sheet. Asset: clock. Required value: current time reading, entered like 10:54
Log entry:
12:45
